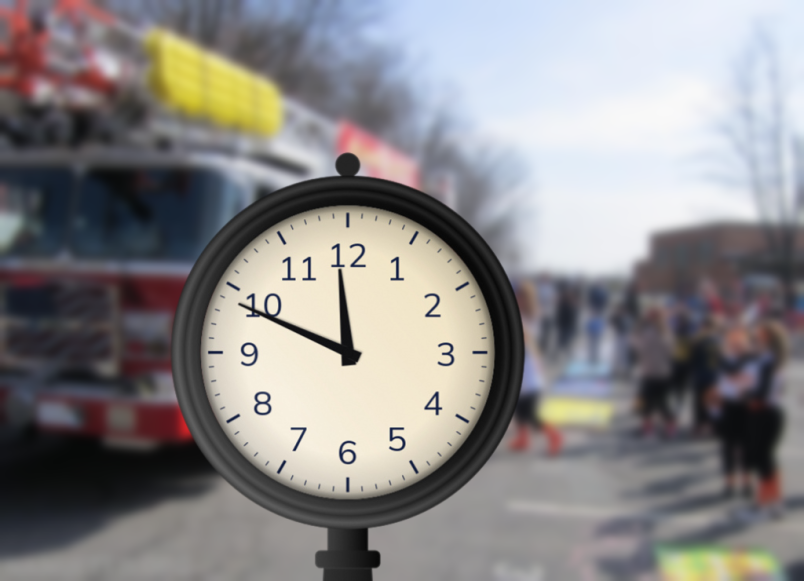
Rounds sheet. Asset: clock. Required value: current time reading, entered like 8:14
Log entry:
11:49
